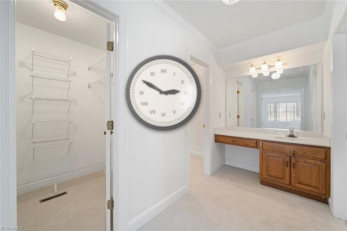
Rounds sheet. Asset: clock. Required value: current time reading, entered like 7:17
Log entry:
2:50
